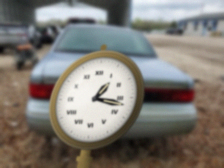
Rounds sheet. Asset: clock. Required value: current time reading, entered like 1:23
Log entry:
1:17
